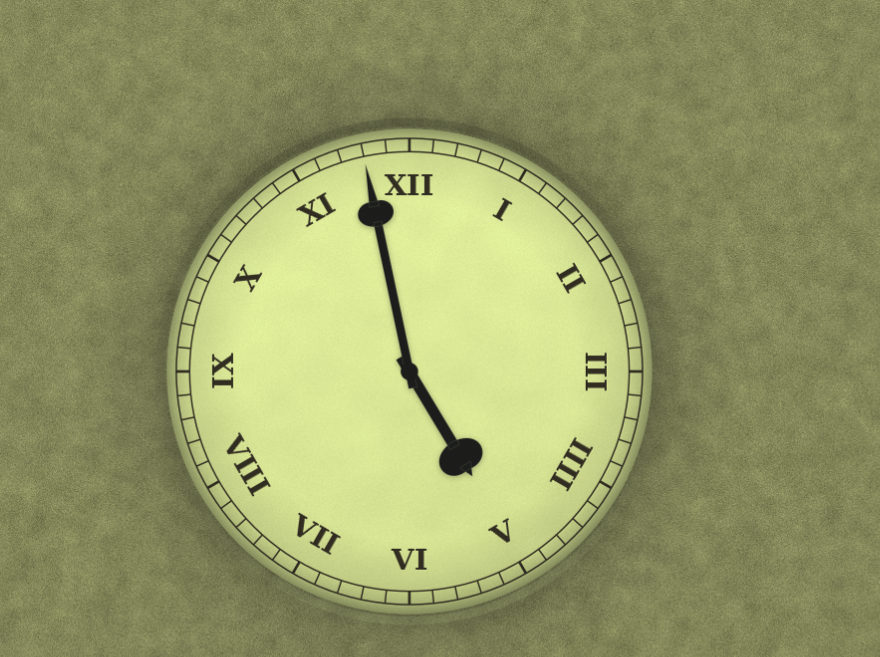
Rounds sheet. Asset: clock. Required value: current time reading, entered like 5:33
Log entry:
4:58
